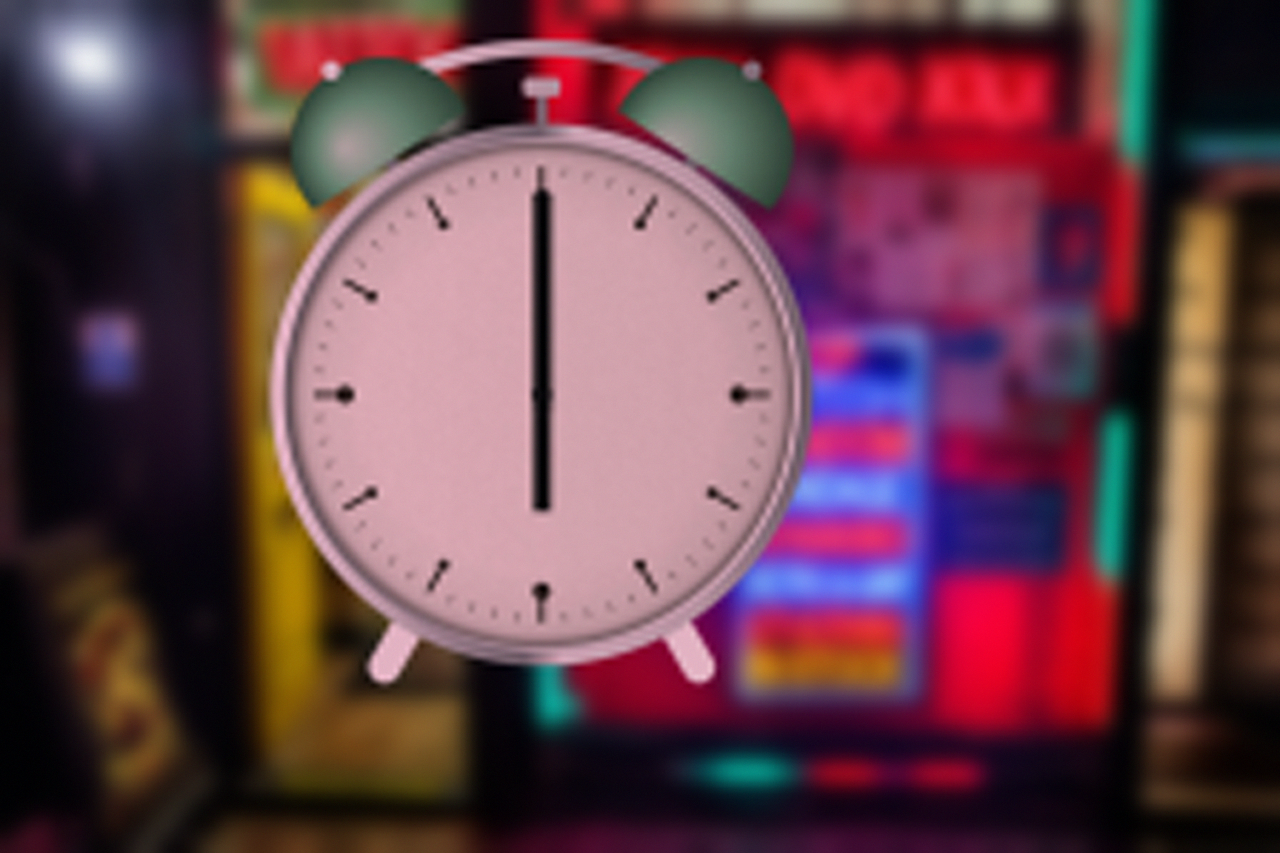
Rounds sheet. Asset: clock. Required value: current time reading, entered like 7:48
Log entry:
6:00
